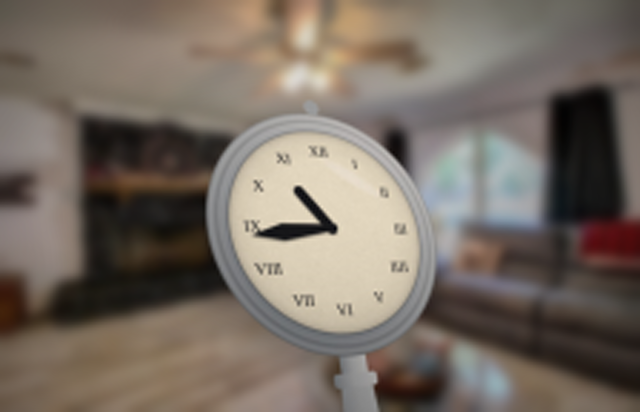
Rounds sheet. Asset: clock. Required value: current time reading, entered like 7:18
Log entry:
10:44
